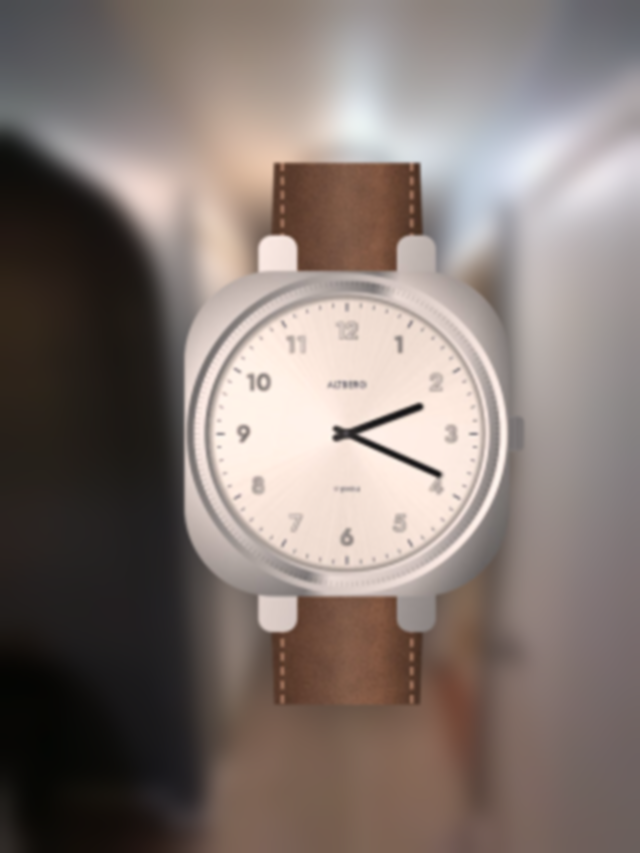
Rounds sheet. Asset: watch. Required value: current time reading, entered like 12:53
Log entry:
2:19
